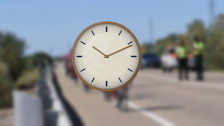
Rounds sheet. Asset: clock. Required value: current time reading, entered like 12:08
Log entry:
10:11
